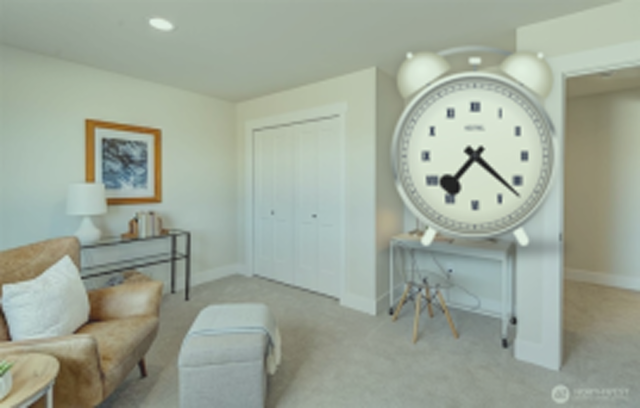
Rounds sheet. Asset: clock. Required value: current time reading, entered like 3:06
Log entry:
7:22
